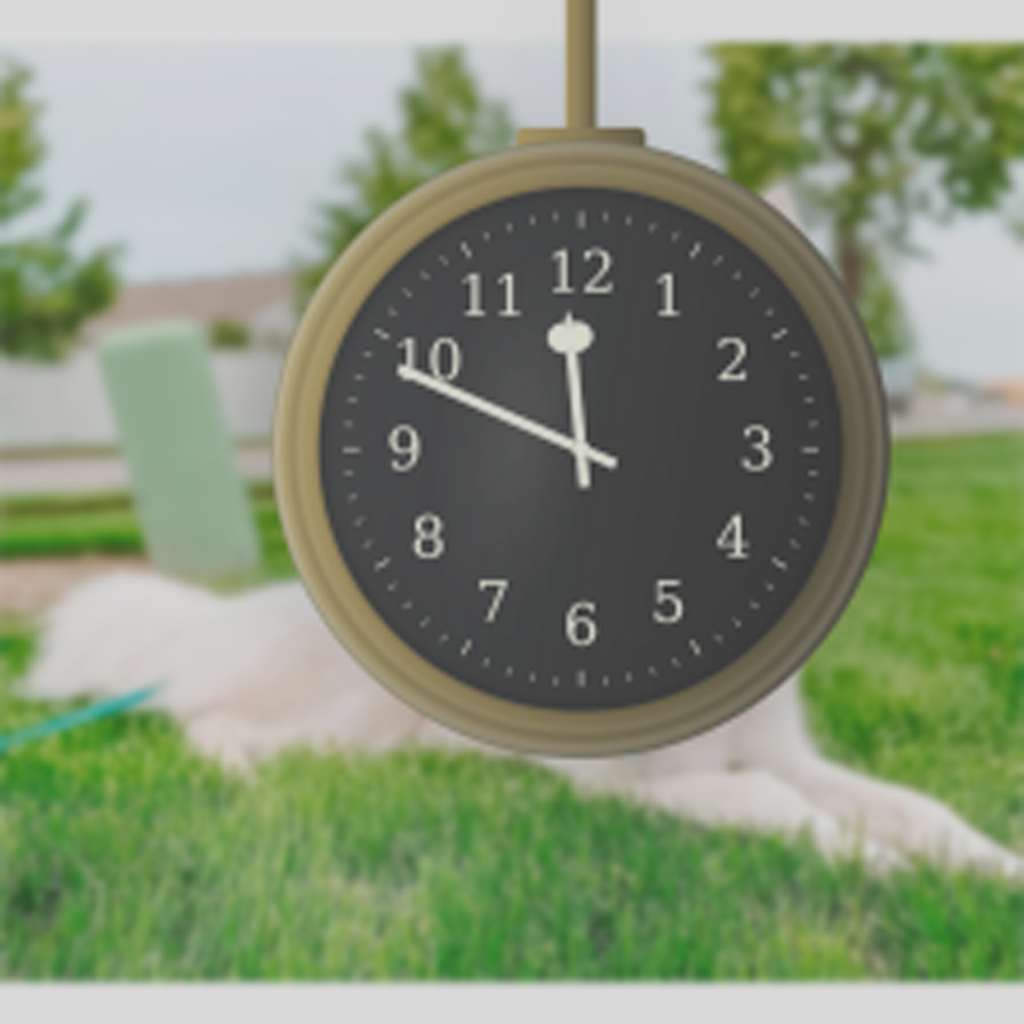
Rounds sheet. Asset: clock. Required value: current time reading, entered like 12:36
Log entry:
11:49
